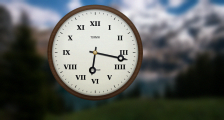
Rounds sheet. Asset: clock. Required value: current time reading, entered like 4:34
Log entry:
6:17
